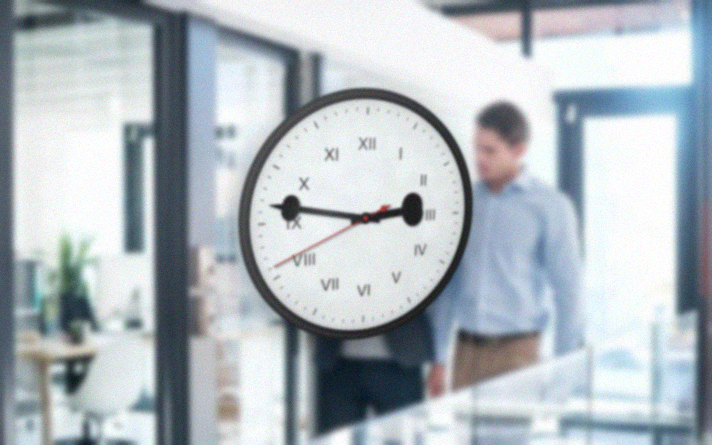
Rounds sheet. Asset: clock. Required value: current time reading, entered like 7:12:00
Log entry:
2:46:41
